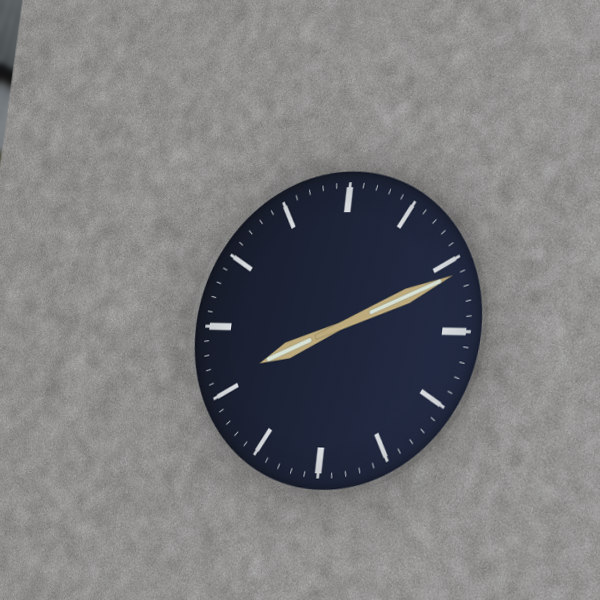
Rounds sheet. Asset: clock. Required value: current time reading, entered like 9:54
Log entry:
8:11
